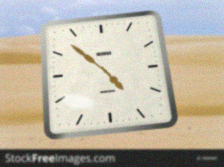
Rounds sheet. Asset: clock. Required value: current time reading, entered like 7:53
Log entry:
4:53
